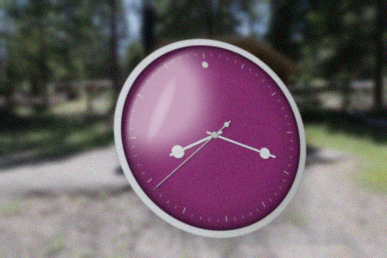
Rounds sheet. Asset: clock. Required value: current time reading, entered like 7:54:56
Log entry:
8:18:39
